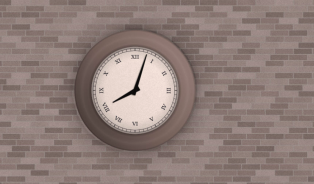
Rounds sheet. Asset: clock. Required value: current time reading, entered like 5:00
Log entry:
8:03
